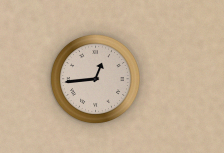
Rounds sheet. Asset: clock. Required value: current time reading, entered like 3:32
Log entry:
12:44
